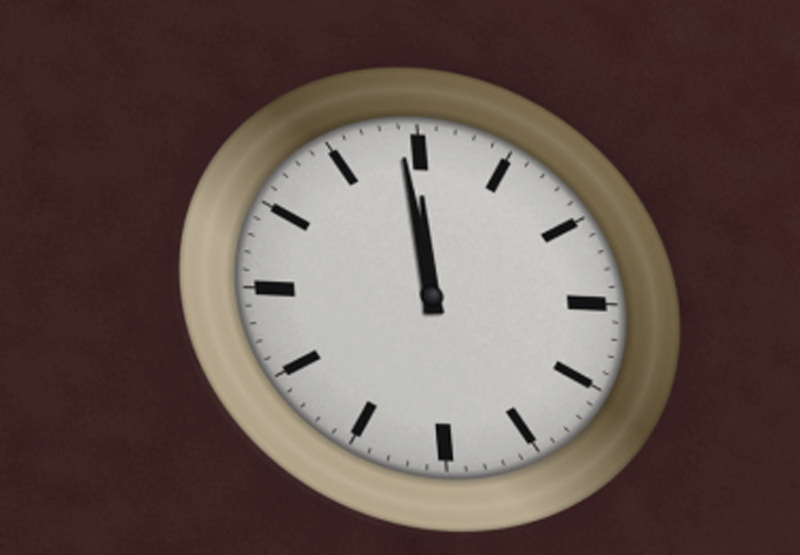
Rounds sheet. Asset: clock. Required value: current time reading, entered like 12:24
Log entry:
11:59
